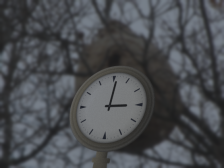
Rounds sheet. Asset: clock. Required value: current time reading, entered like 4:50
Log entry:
3:01
